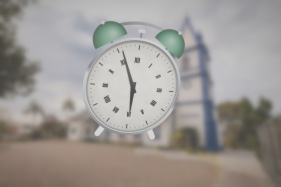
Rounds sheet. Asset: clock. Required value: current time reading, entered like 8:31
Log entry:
5:56
